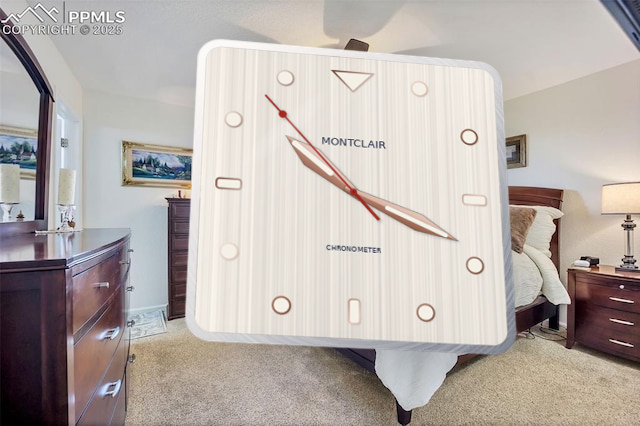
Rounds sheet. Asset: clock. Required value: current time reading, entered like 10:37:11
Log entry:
10:18:53
